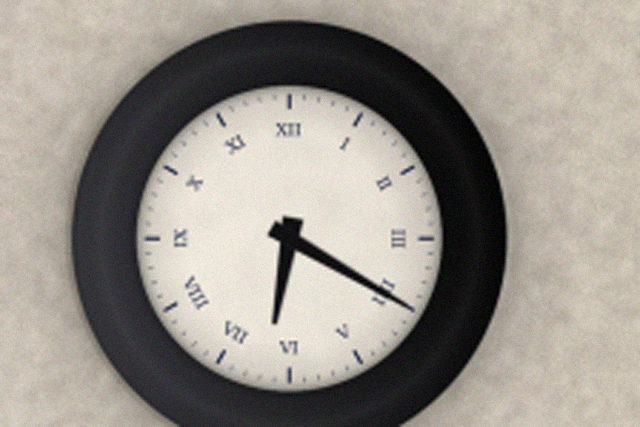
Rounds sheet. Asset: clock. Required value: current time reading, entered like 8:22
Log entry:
6:20
